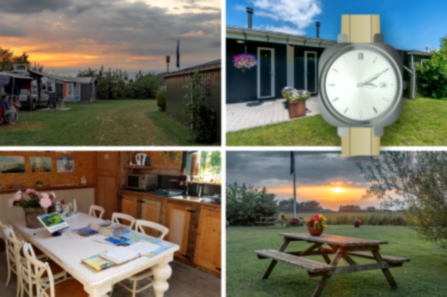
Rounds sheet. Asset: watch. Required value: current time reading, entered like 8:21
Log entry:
3:10
